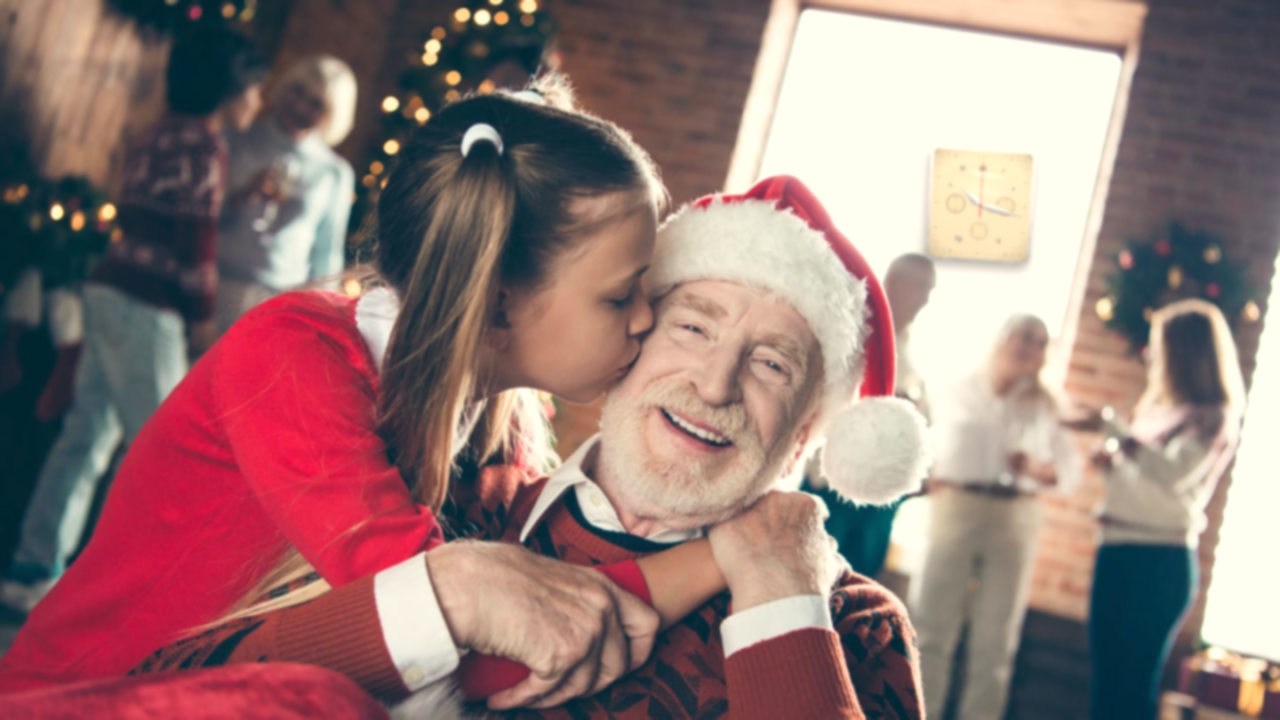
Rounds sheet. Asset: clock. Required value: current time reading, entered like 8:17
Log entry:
10:17
